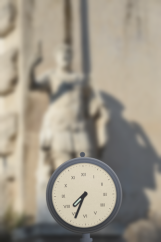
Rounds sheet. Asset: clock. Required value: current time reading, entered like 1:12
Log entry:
7:34
